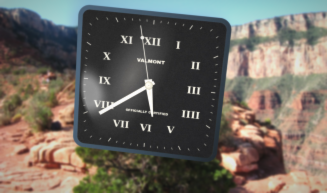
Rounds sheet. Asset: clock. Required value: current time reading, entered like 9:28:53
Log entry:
5:38:58
